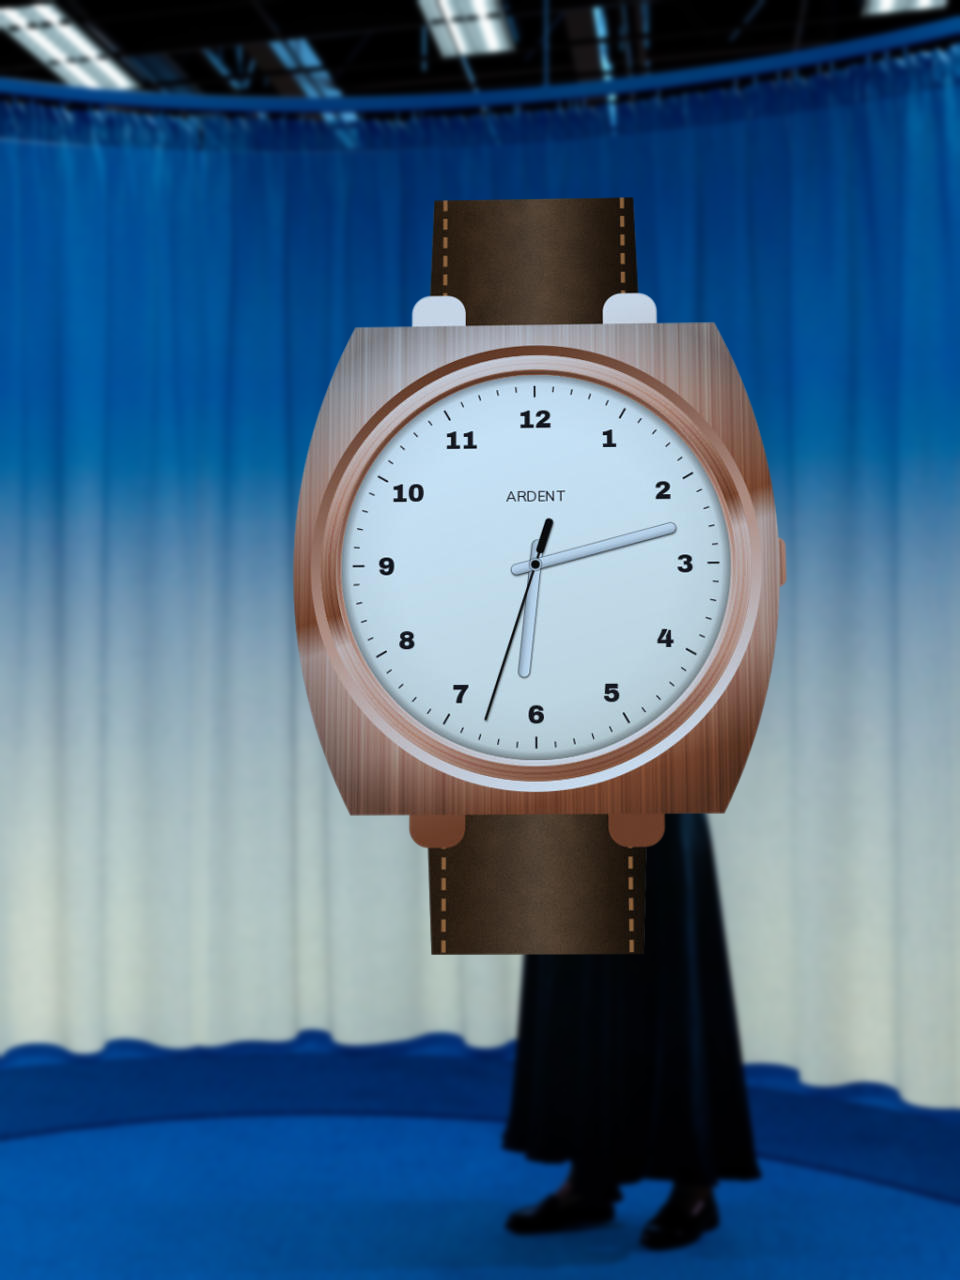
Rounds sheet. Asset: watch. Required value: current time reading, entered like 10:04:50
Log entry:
6:12:33
